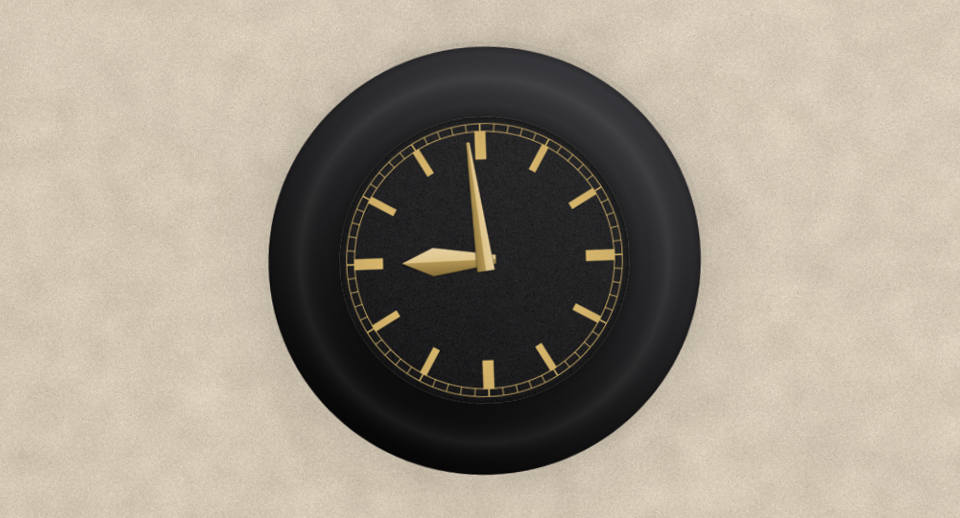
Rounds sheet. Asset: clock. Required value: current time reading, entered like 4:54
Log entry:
8:59
